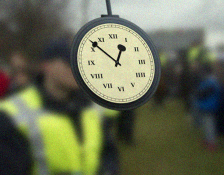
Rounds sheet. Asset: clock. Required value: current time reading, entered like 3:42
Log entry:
12:52
